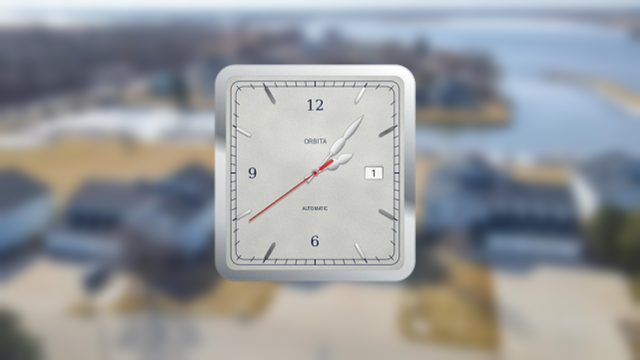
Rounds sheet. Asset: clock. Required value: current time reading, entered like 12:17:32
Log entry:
2:06:39
